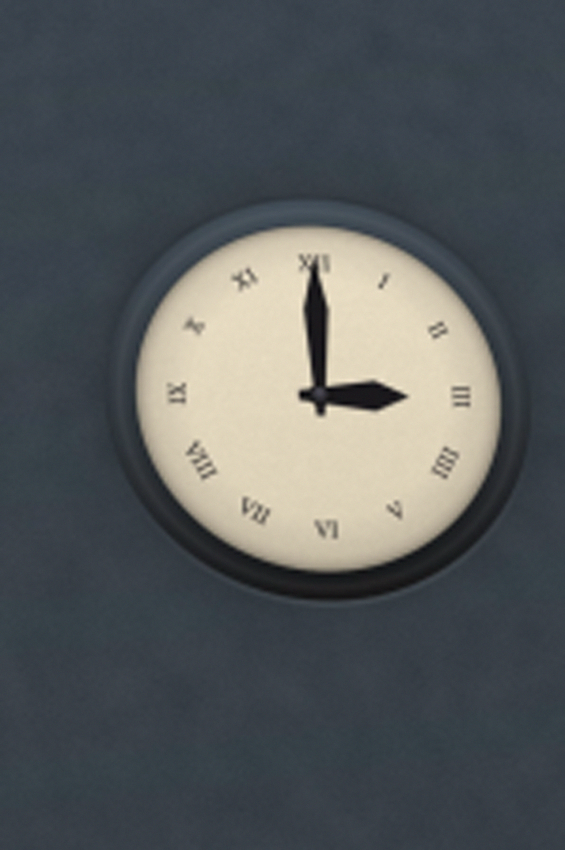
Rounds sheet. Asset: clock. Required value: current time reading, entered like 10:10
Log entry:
3:00
